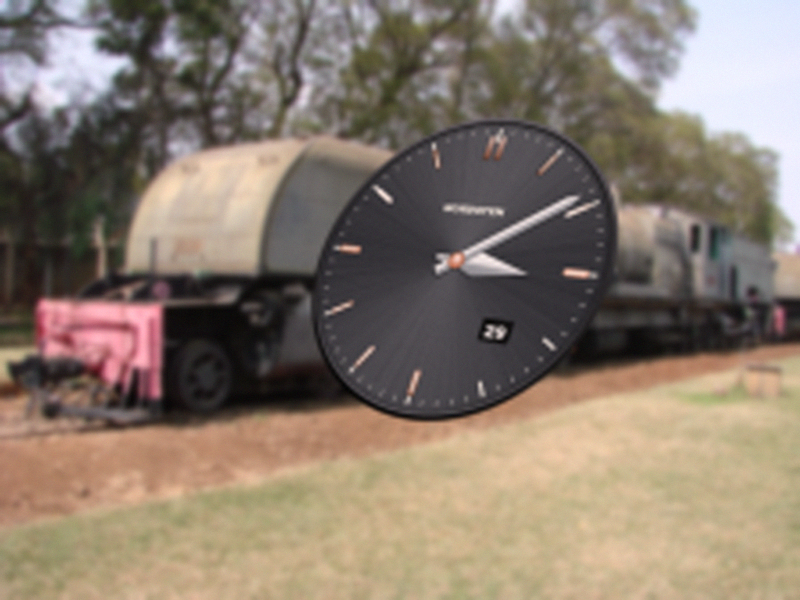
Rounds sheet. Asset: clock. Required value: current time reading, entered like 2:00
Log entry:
3:09
